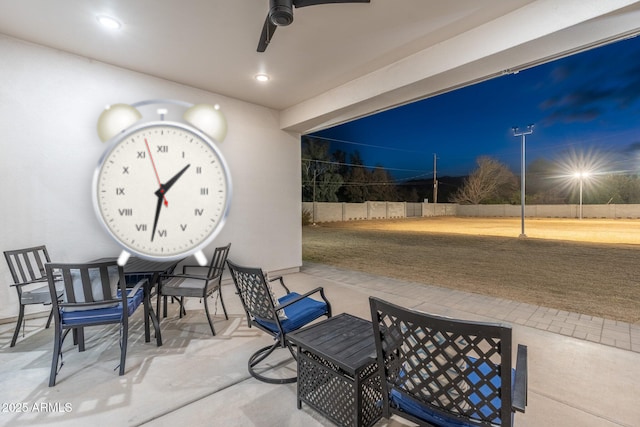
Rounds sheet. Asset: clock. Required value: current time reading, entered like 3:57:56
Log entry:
1:31:57
